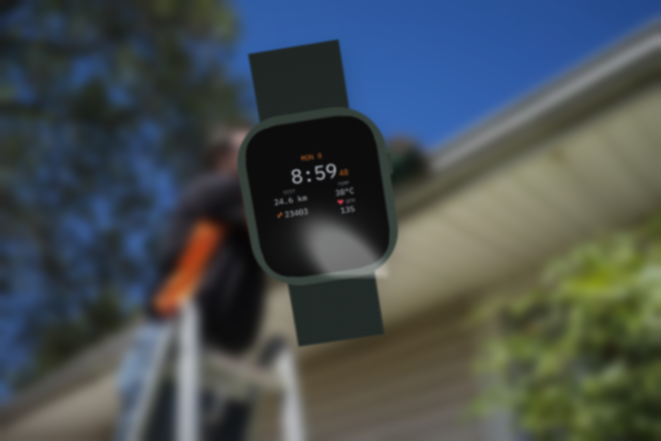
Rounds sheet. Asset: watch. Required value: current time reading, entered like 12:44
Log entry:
8:59
